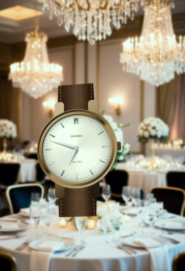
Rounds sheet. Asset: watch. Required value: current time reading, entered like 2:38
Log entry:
6:48
